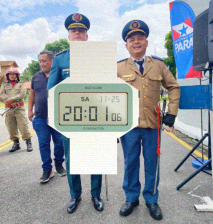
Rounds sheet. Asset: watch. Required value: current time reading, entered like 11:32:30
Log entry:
20:01:06
